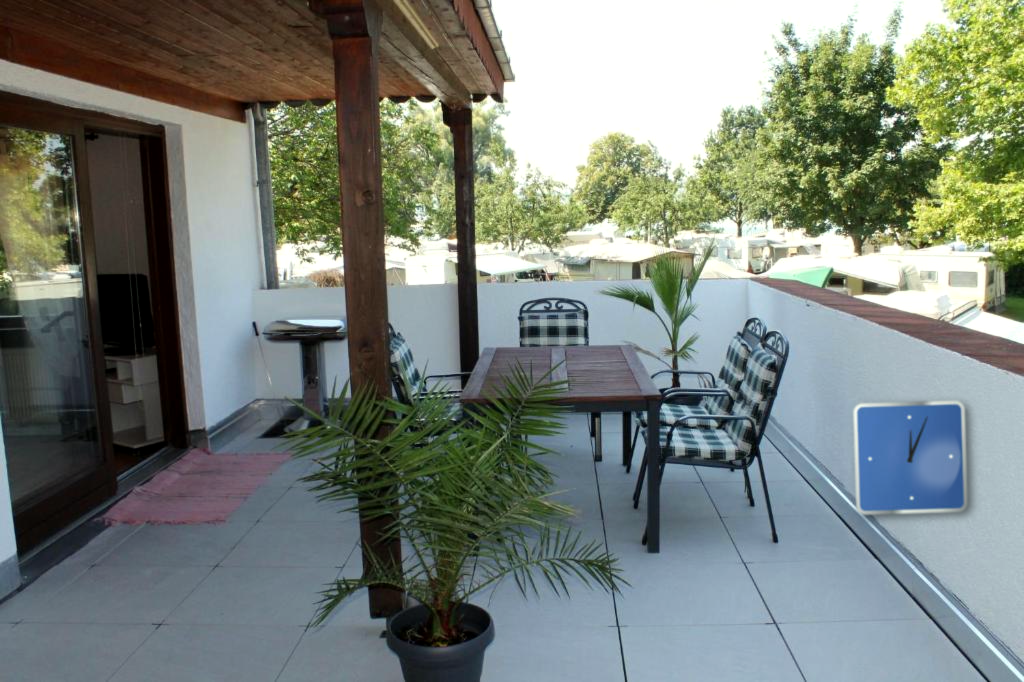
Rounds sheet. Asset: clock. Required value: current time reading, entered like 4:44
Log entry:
12:04
